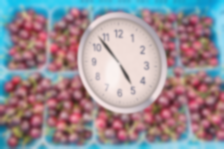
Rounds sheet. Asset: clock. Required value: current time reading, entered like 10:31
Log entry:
4:53
